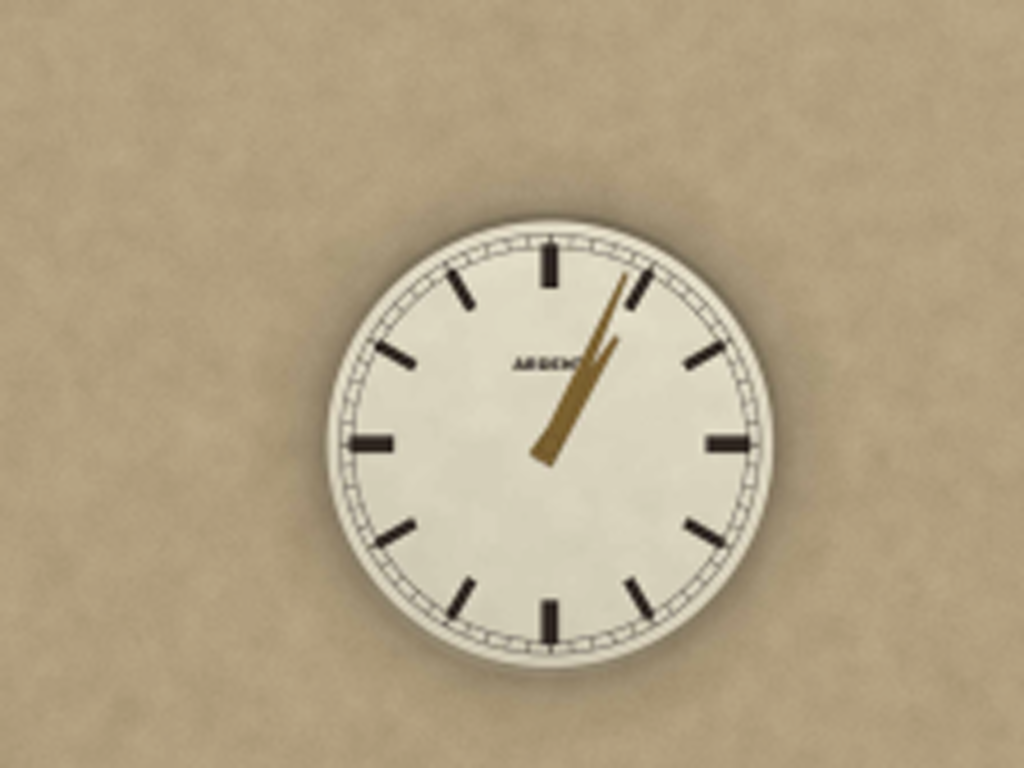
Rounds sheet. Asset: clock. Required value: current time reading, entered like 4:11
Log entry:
1:04
